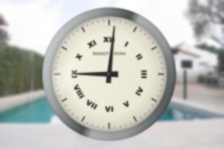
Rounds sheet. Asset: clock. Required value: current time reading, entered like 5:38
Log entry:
9:01
